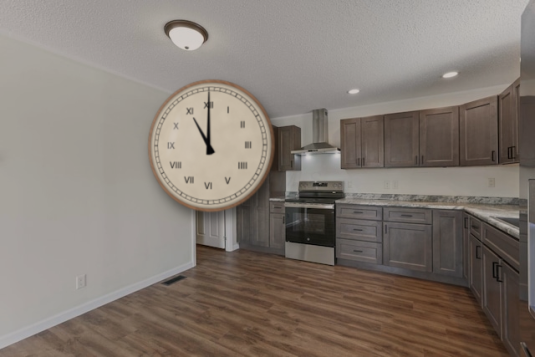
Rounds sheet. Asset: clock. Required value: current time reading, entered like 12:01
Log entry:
11:00
